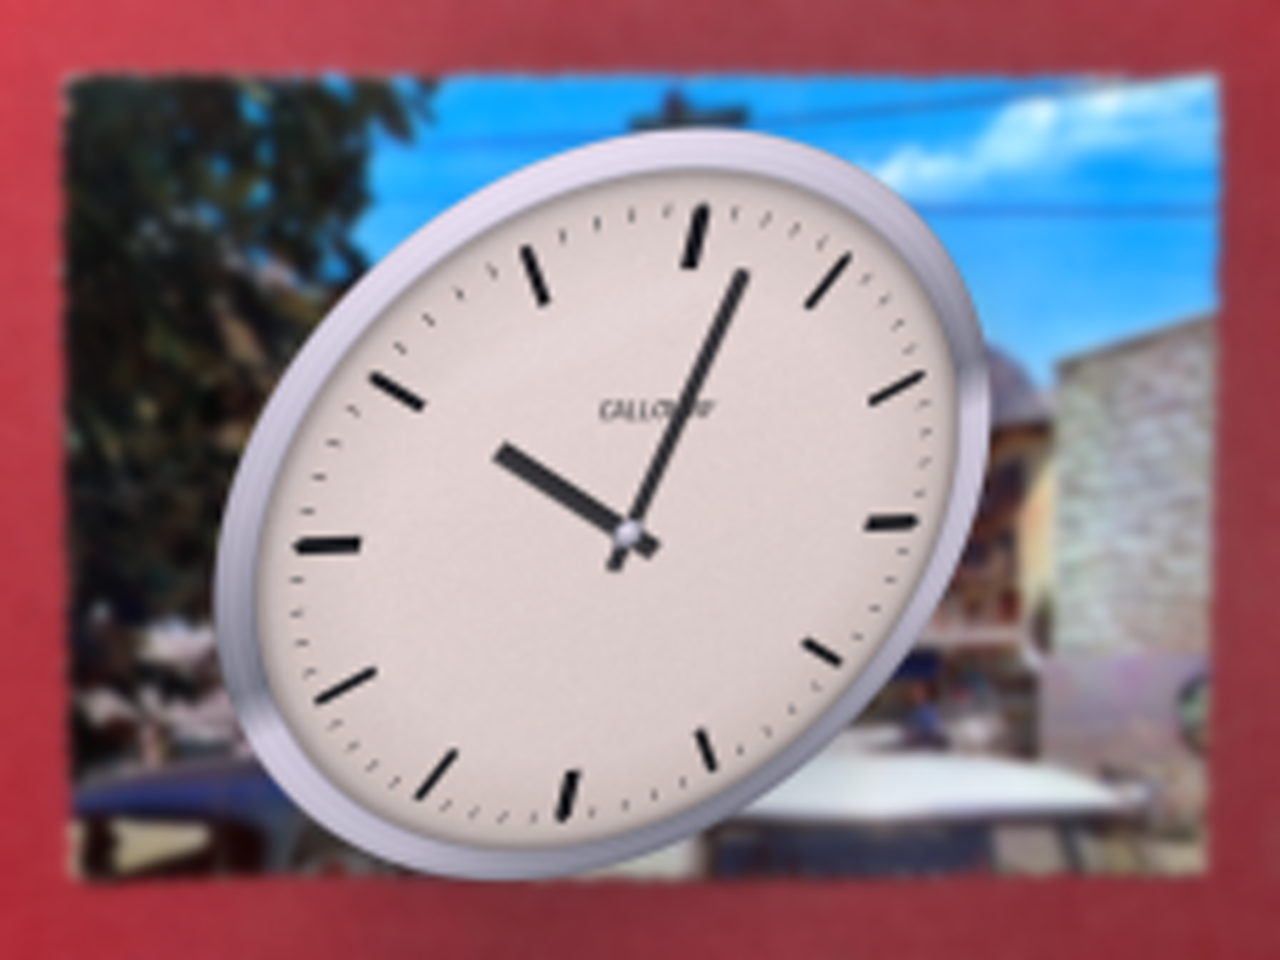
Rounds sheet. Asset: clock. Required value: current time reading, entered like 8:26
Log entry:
10:02
